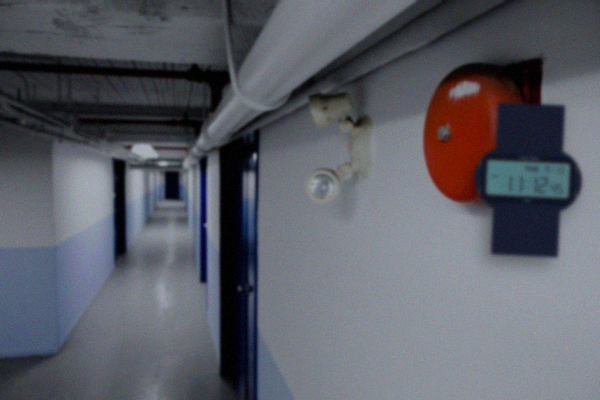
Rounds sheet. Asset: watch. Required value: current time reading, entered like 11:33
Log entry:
11:12
